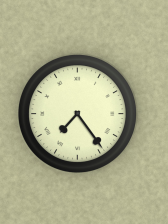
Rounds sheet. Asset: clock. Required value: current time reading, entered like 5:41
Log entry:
7:24
